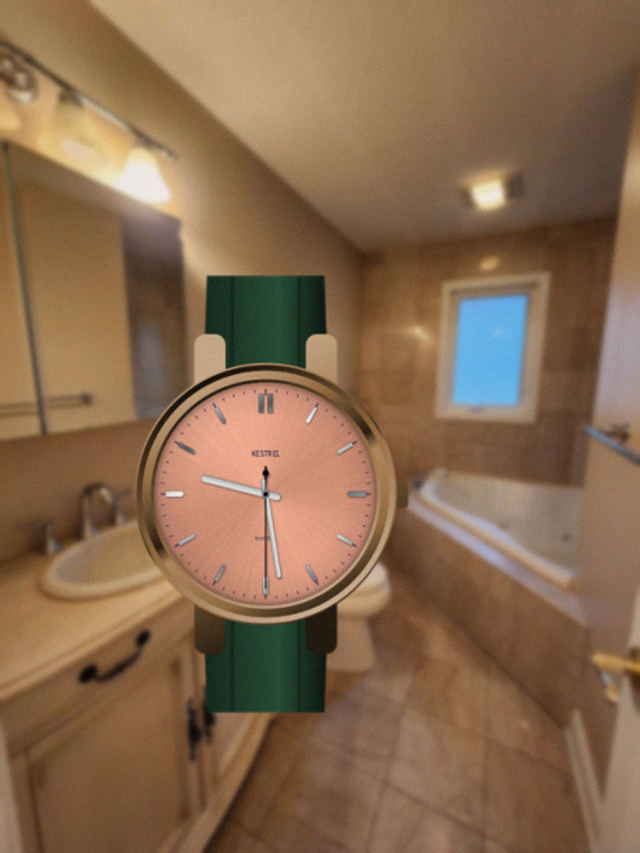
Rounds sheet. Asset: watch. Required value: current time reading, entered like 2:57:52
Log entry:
9:28:30
